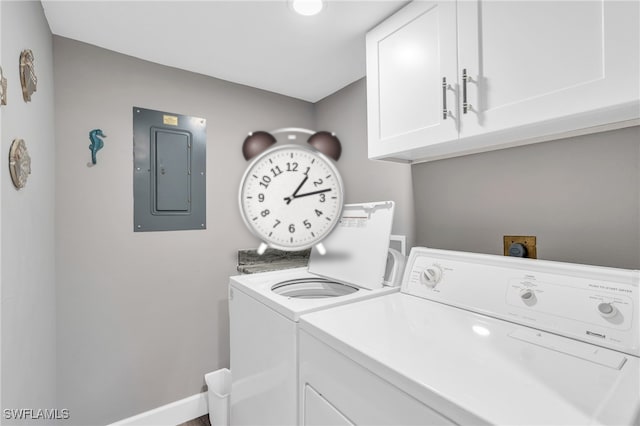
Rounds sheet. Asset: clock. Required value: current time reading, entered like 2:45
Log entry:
1:13
